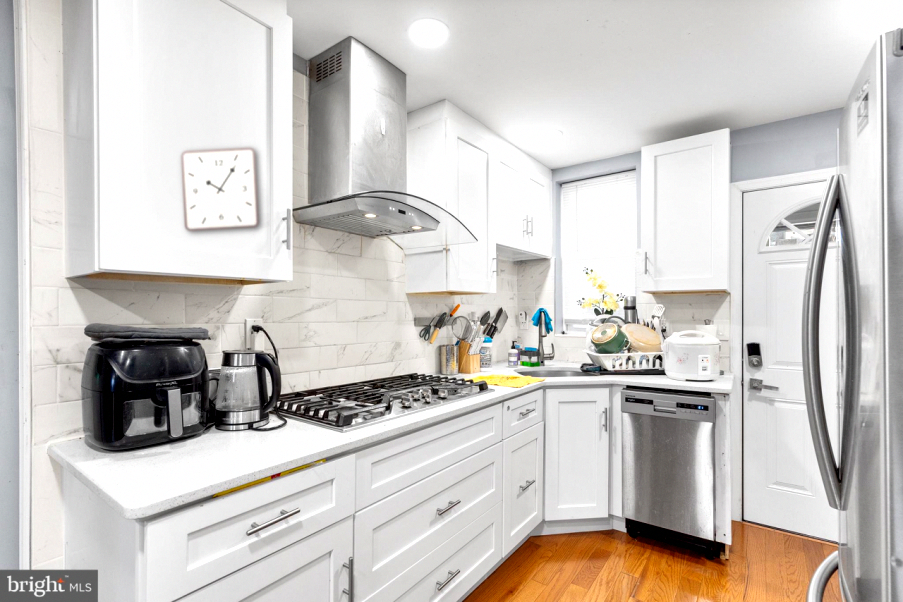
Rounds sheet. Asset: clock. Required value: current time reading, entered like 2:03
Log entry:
10:06
